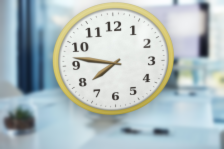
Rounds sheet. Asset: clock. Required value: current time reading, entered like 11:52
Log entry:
7:47
